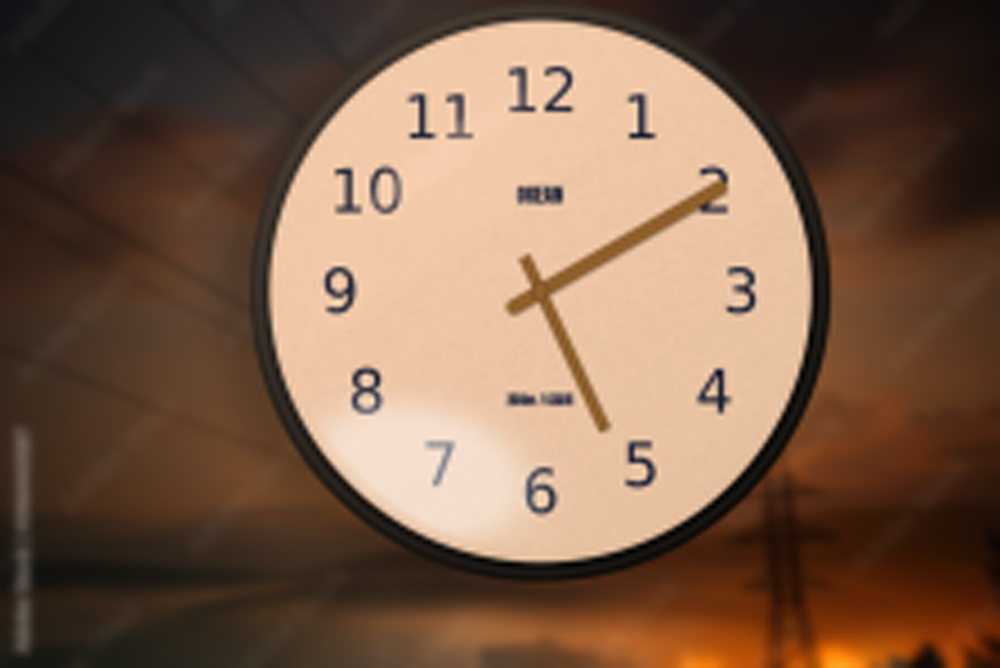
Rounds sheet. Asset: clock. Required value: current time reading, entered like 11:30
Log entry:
5:10
